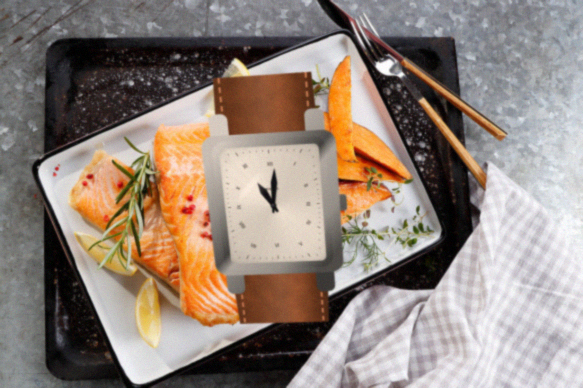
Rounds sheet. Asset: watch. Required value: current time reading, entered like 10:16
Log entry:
11:01
